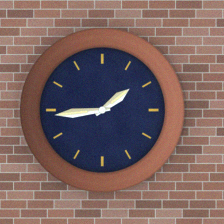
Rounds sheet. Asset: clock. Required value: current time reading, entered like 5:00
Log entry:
1:44
